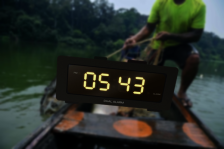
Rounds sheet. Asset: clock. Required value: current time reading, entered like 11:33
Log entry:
5:43
